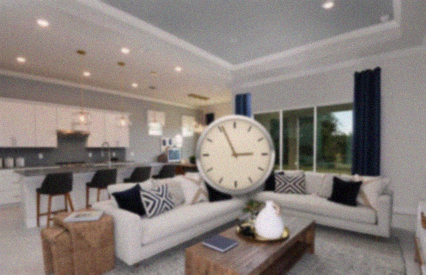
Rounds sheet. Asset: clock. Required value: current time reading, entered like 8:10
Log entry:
2:56
